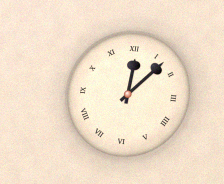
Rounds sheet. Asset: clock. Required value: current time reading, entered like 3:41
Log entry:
12:07
